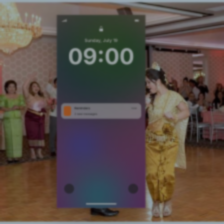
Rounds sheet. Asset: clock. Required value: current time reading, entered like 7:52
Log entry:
9:00
